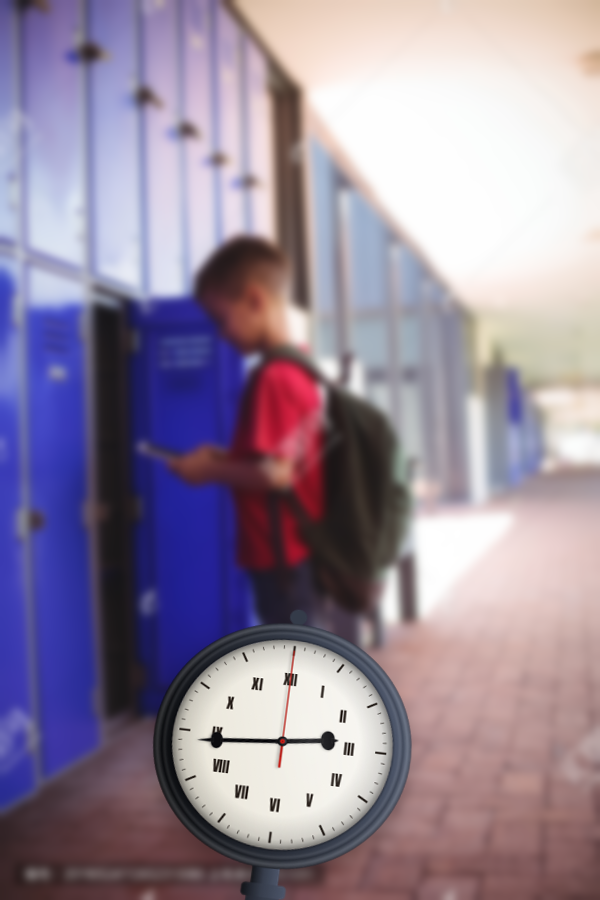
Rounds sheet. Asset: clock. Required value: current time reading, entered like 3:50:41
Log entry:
2:44:00
